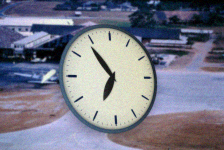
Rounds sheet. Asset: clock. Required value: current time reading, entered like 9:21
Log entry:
6:54
